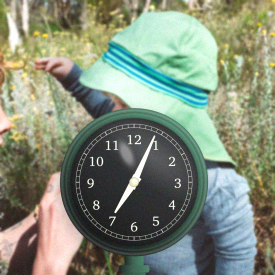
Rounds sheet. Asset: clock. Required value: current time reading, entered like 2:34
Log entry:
7:04
